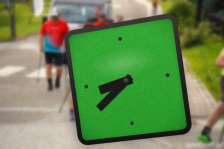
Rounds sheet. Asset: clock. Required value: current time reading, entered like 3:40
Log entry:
8:39
